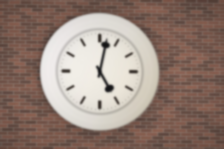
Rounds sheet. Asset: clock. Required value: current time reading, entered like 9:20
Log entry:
5:02
